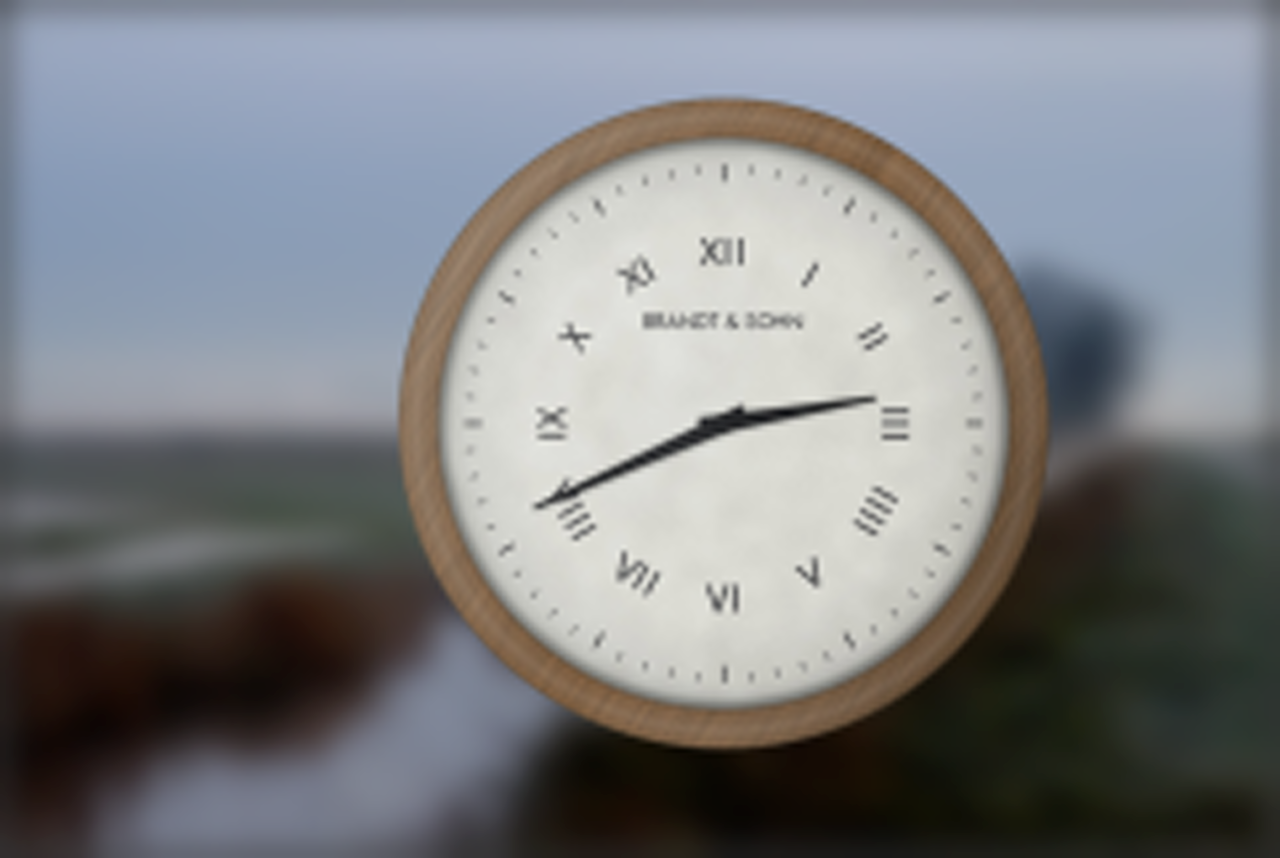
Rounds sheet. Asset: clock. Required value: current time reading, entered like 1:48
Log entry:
2:41
